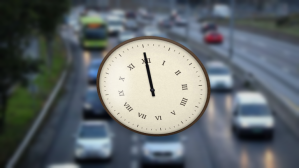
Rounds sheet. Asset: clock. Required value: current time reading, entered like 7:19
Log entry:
12:00
